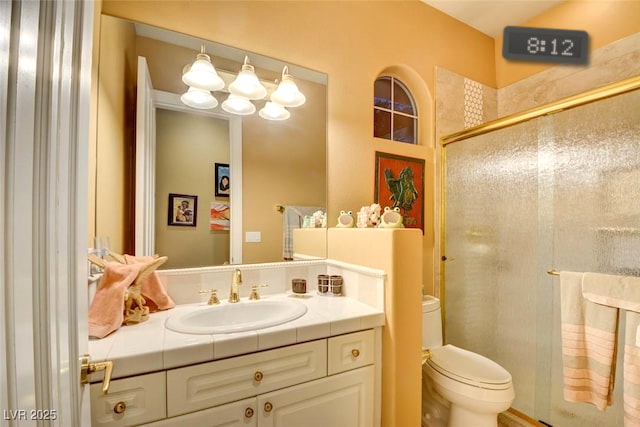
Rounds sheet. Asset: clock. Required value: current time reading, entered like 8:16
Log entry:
8:12
